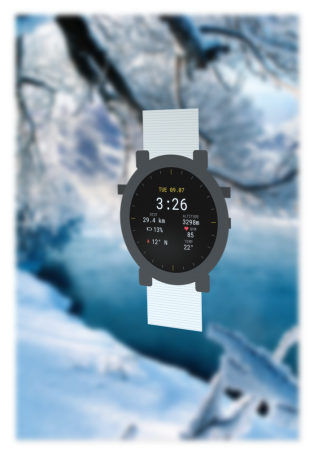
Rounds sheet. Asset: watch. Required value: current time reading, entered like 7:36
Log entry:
3:26
